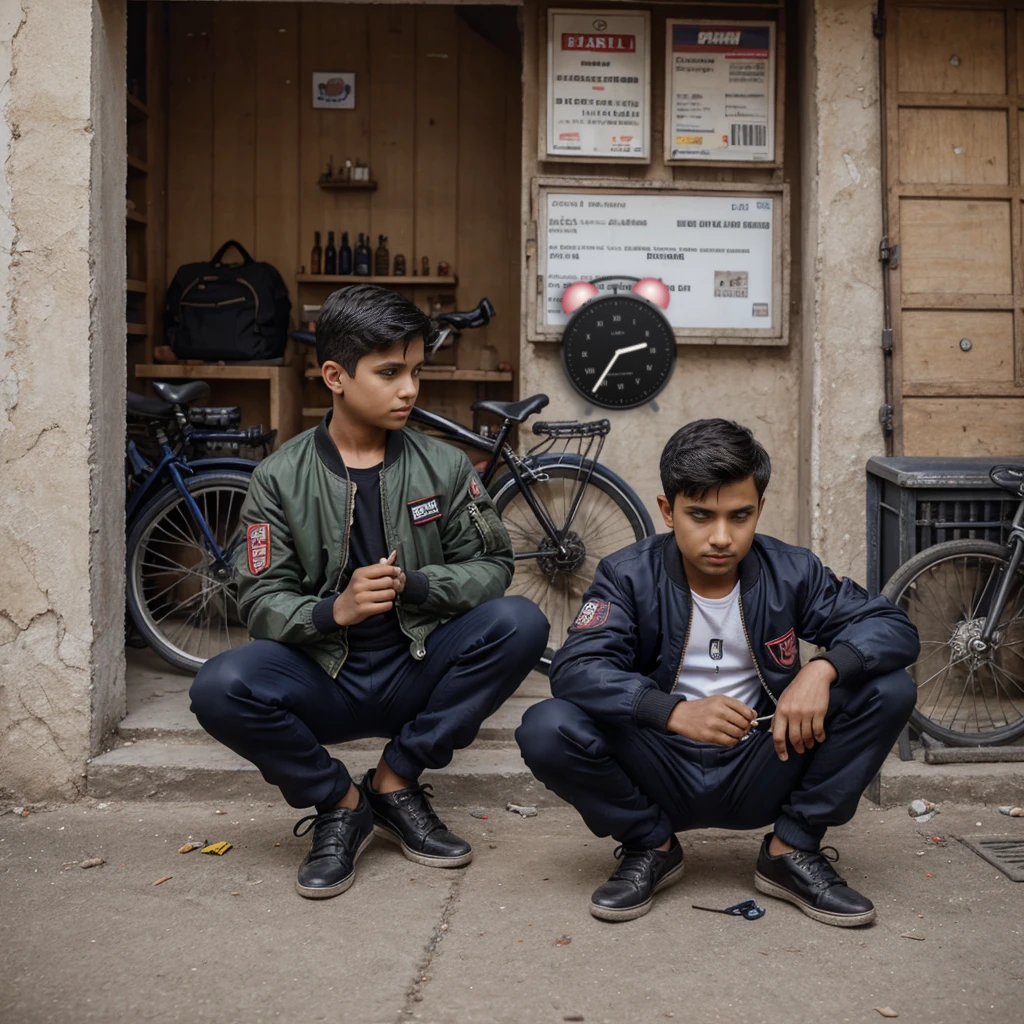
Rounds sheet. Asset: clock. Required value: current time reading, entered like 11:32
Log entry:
2:36
